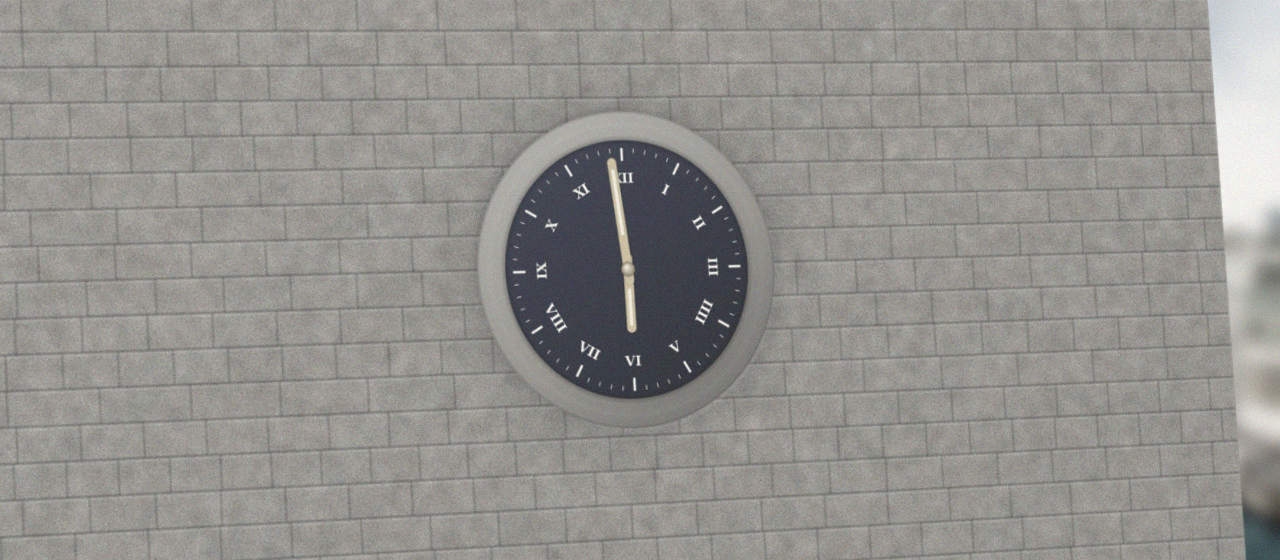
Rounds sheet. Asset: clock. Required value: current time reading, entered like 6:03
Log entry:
5:59
